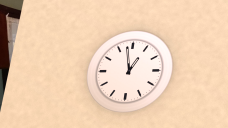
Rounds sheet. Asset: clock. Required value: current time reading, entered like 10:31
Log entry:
12:58
